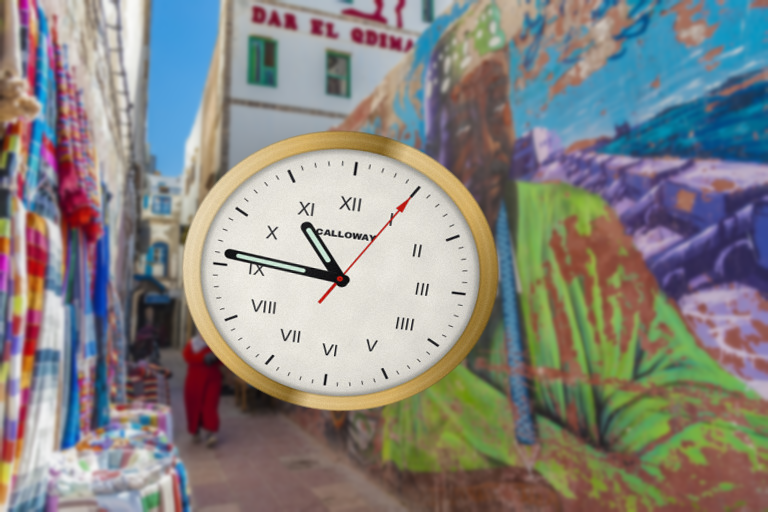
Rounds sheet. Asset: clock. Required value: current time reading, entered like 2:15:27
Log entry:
10:46:05
